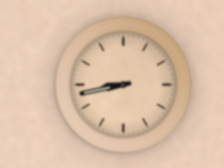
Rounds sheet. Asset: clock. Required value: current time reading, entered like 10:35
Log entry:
8:43
